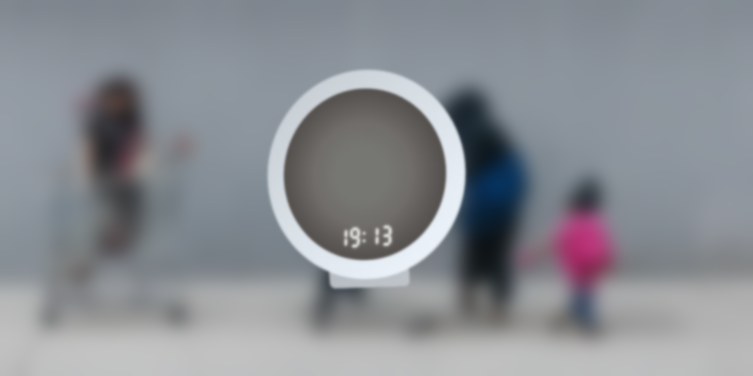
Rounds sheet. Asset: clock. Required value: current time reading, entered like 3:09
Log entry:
19:13
